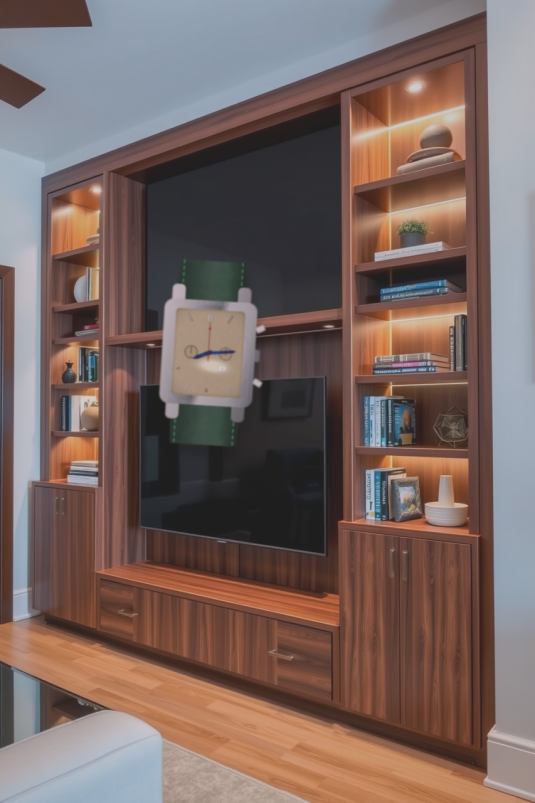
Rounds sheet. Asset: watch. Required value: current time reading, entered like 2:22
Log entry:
8:14
